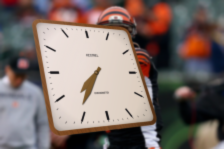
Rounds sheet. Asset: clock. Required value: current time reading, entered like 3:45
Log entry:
7:36
